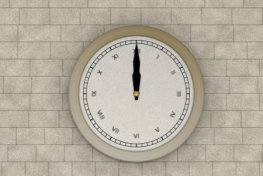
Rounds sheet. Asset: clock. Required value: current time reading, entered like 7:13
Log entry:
12:00
